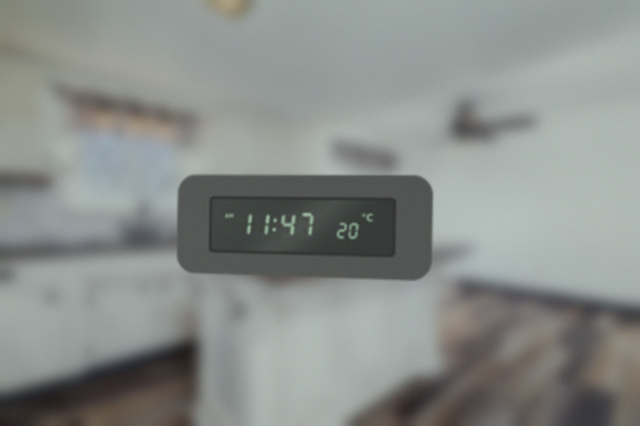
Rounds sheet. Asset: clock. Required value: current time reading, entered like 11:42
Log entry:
11:47
